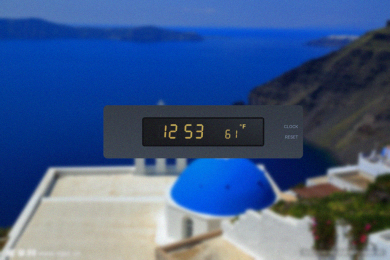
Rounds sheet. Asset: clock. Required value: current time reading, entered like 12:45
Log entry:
12:53
